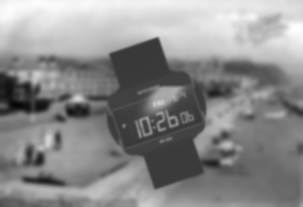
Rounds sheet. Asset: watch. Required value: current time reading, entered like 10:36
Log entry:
10:26
